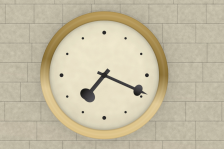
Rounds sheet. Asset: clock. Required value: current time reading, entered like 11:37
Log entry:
7:19
